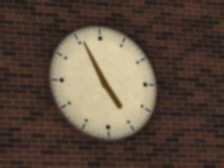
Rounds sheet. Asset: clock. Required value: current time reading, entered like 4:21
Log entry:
4:56
